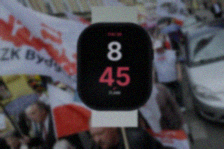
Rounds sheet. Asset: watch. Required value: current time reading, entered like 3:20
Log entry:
8:45
